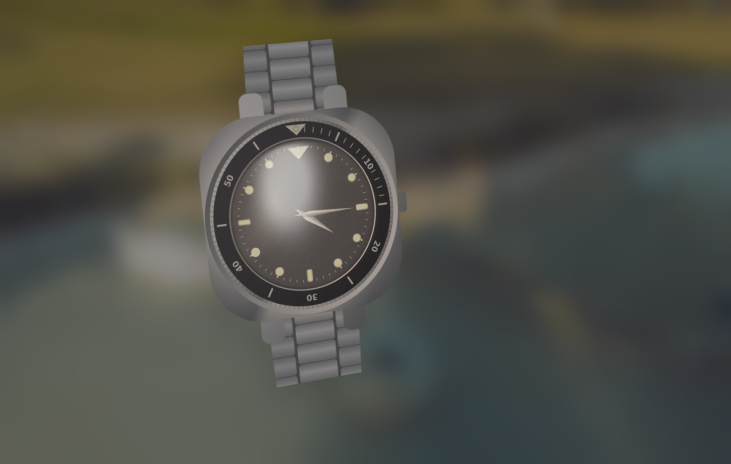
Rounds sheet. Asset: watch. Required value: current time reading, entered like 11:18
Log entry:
4:15
